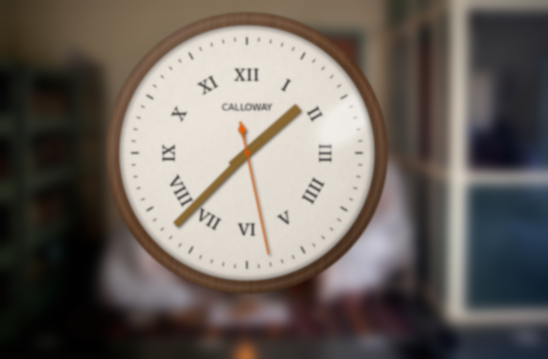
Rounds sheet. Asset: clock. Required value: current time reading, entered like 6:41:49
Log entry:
1:37:28
